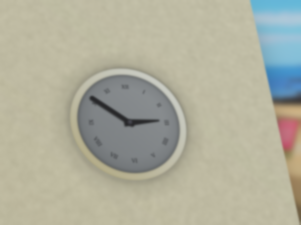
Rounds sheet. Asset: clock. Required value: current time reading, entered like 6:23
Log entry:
2:51
